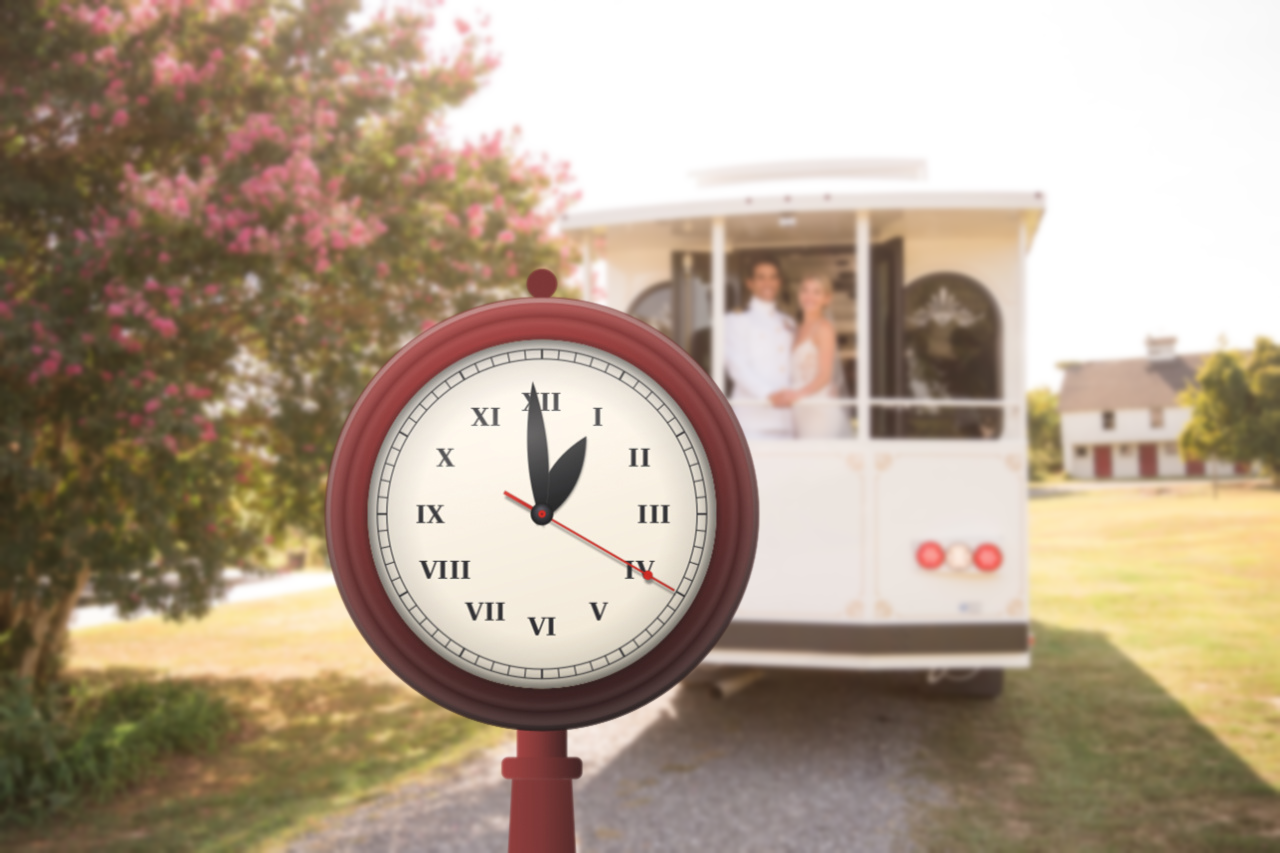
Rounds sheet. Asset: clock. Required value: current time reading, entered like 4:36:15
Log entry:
12:59:20
